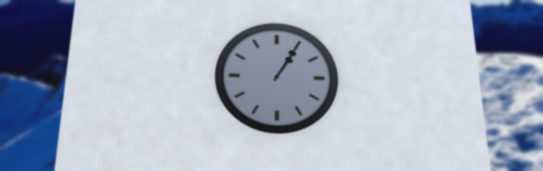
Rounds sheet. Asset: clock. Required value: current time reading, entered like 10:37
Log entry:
1:05
